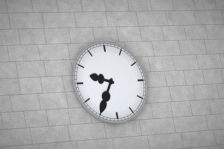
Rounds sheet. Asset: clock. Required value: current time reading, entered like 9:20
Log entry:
9:35
